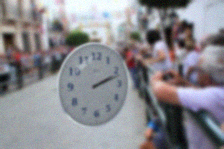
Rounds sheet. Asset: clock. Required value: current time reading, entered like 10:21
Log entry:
2:12
